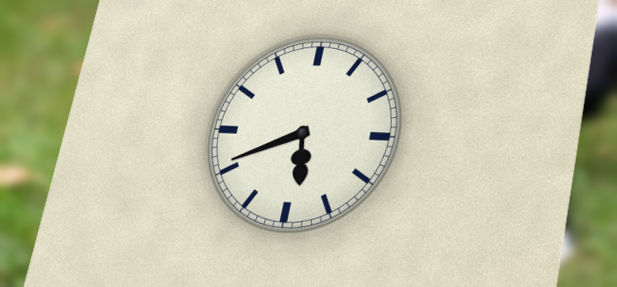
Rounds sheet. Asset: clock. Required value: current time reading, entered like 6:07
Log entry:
5:41
